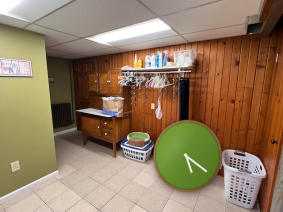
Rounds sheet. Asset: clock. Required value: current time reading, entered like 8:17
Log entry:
5:21
